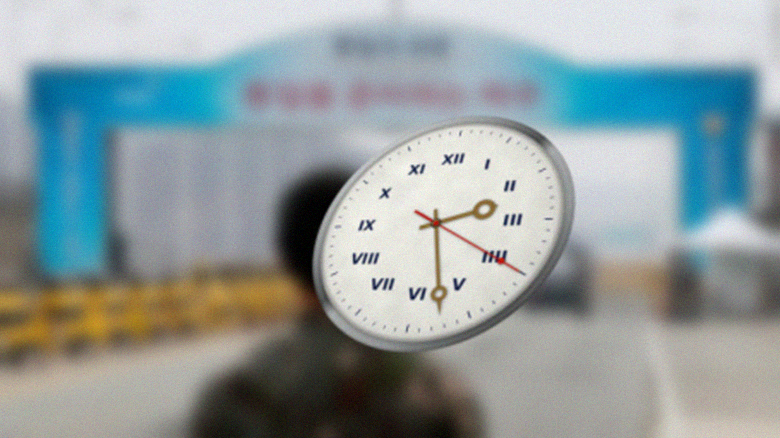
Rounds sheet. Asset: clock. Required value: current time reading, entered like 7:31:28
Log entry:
2:27:20
